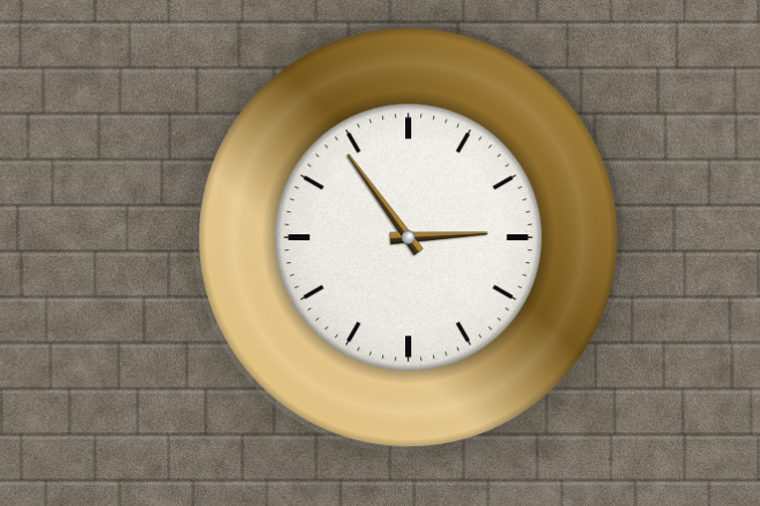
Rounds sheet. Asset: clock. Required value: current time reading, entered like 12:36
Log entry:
2:54
